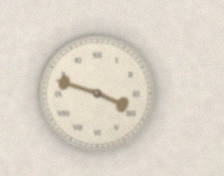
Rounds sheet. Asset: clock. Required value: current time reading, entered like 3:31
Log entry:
3:48
